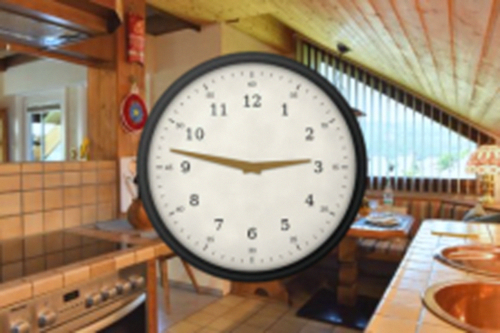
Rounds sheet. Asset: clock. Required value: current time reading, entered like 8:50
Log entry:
2:47
